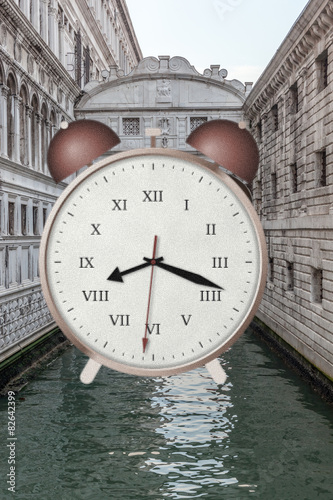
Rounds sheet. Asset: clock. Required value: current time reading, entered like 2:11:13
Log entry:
8:18:31
